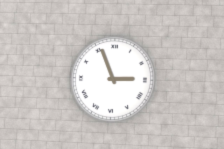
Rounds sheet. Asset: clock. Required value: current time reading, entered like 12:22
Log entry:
2:56
